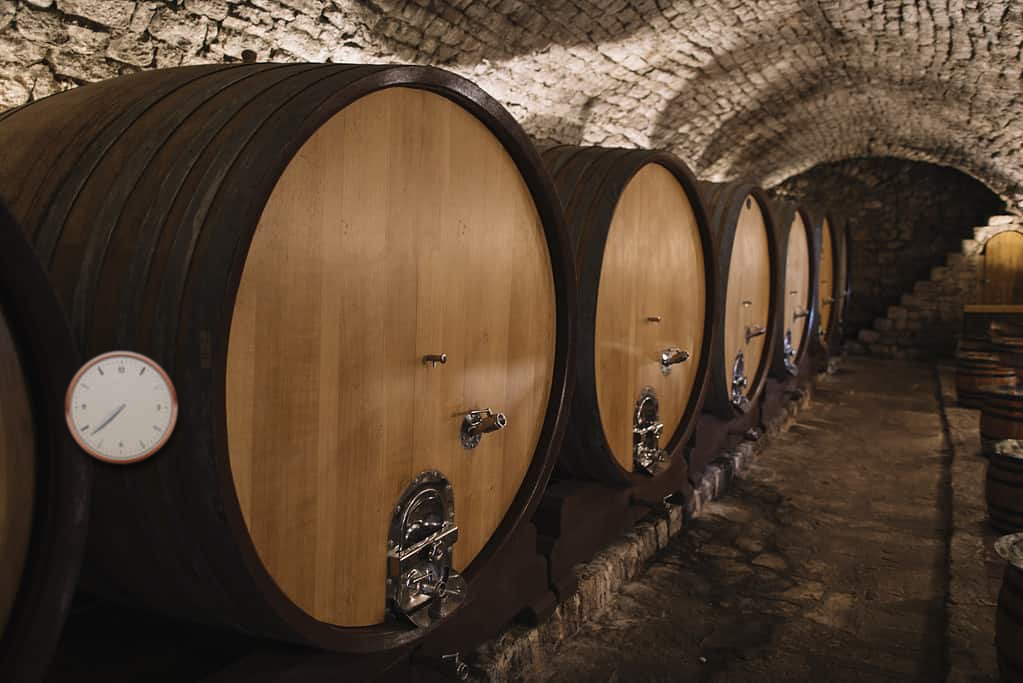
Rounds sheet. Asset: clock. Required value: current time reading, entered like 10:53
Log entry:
7:38
